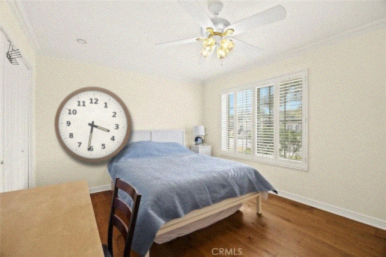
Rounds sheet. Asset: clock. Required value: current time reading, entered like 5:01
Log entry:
3:31
